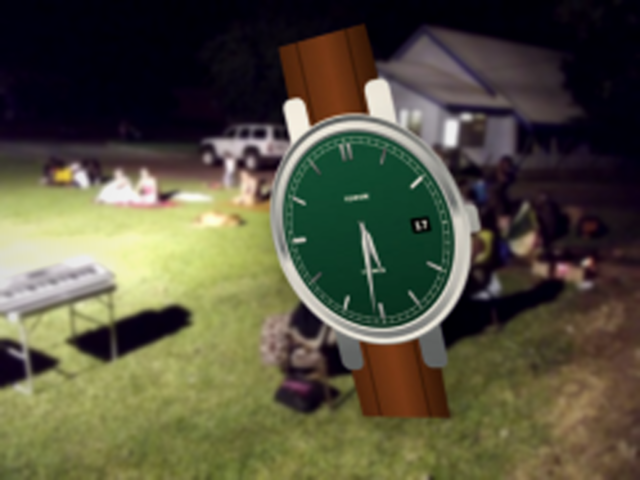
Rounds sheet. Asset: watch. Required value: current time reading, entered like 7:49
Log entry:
5:31
